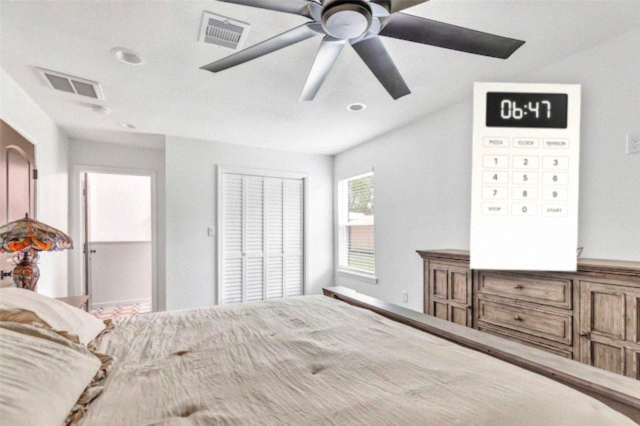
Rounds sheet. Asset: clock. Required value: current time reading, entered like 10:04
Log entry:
6:47
